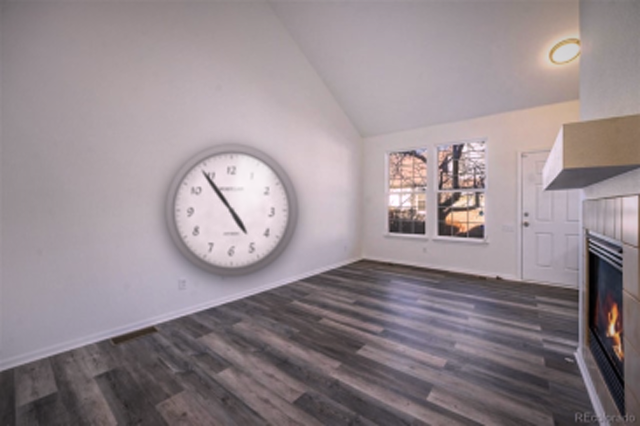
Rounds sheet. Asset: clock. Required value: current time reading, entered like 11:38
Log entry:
4:54
